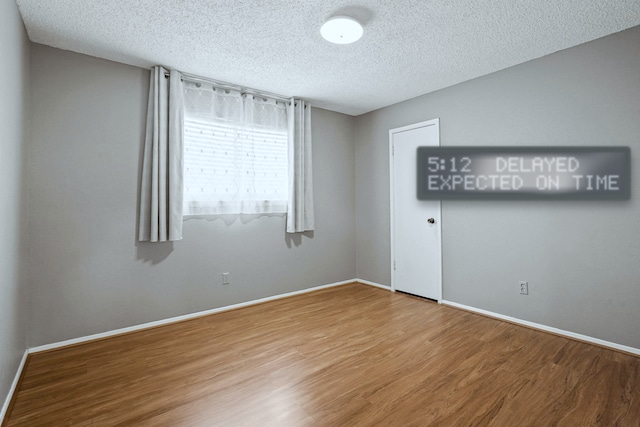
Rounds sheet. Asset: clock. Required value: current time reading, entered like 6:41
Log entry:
5:12
